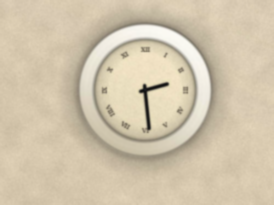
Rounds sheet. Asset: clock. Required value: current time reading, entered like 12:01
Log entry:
2:29
